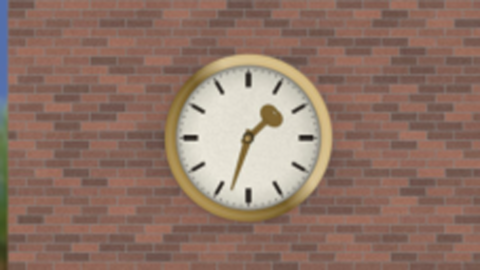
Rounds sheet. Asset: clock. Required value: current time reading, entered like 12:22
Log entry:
1:33
